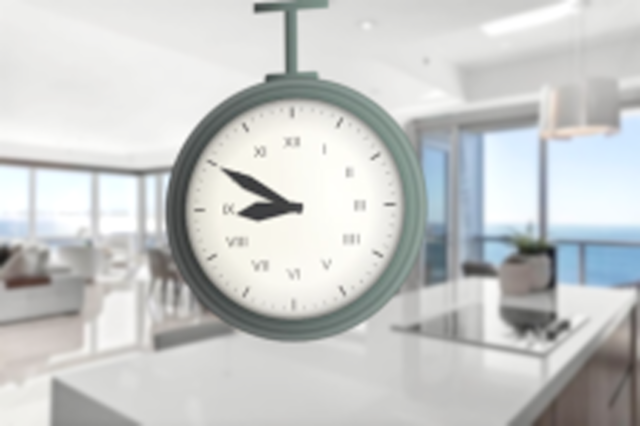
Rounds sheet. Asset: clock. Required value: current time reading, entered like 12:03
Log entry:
8:50
